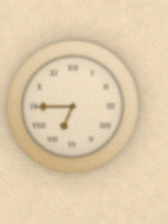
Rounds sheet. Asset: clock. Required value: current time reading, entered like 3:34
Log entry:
6:45
